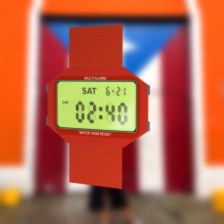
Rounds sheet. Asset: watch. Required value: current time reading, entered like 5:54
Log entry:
2:40
